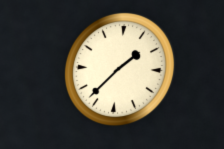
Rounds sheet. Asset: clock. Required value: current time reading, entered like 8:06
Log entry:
1:37
